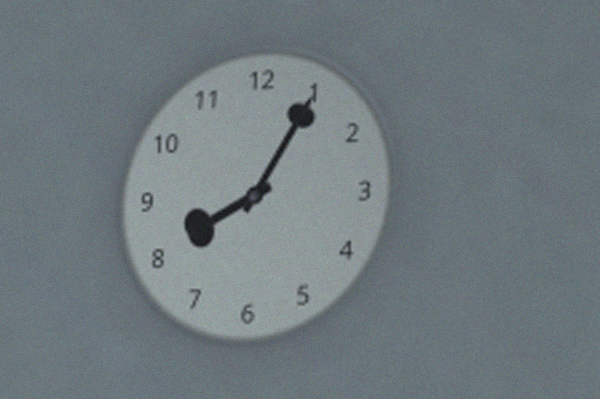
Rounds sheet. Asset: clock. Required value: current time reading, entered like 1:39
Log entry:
8:05
